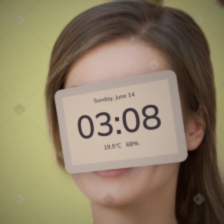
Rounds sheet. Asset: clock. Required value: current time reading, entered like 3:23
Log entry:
3:08
